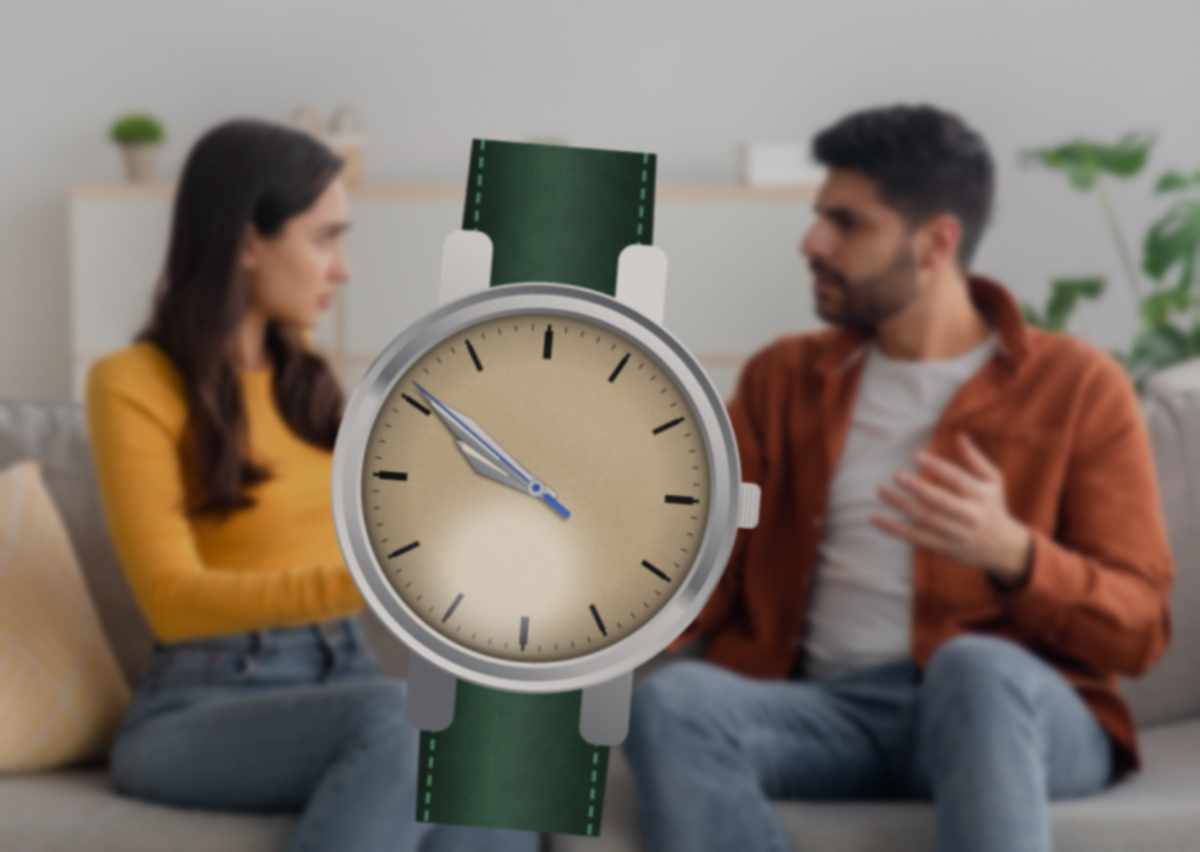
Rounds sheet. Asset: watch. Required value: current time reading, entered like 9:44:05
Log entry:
9:50:51
